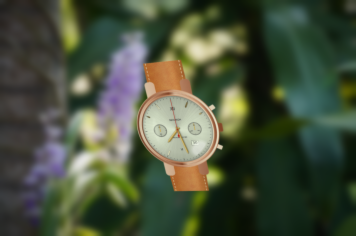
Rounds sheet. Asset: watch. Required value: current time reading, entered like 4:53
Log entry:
7:28
